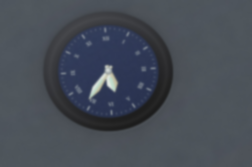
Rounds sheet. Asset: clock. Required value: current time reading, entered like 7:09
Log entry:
5:36
